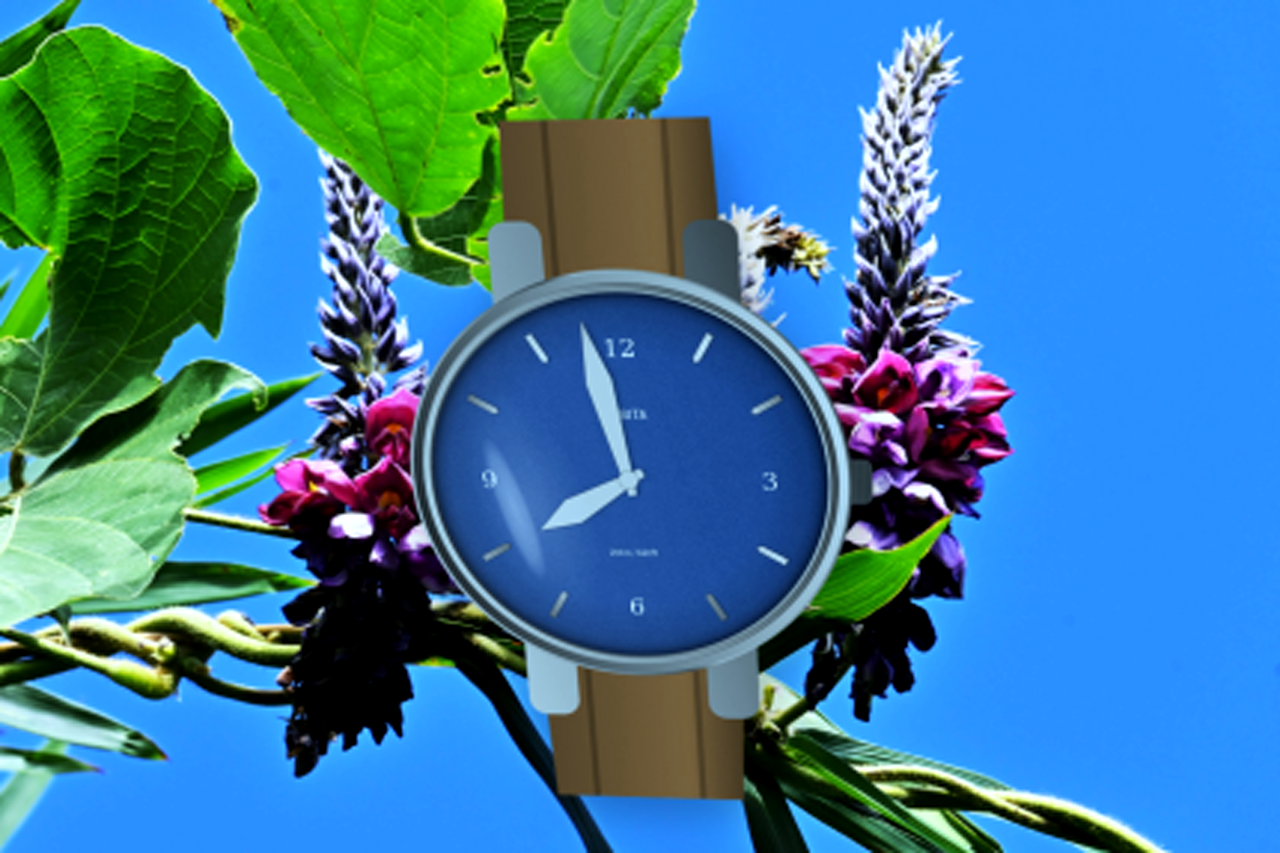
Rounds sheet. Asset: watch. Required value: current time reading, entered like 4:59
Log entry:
7:58
